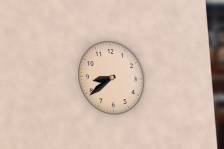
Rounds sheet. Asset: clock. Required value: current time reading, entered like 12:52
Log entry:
8:39
